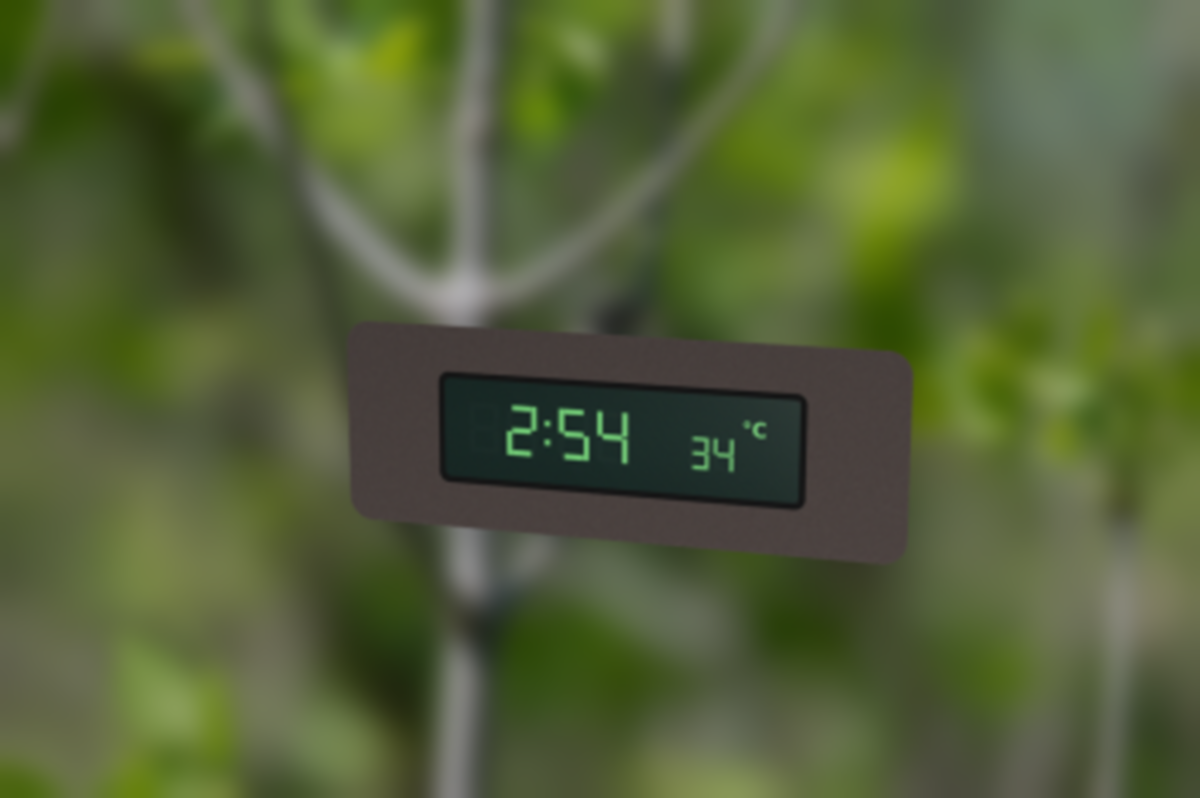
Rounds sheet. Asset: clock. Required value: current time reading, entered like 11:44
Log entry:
2:54
